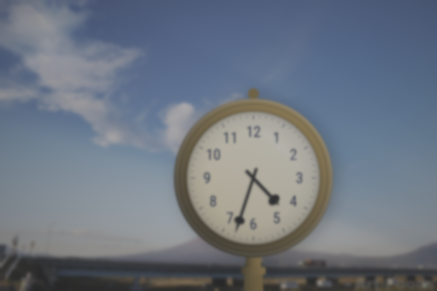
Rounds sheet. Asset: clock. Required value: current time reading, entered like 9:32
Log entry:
4:33
